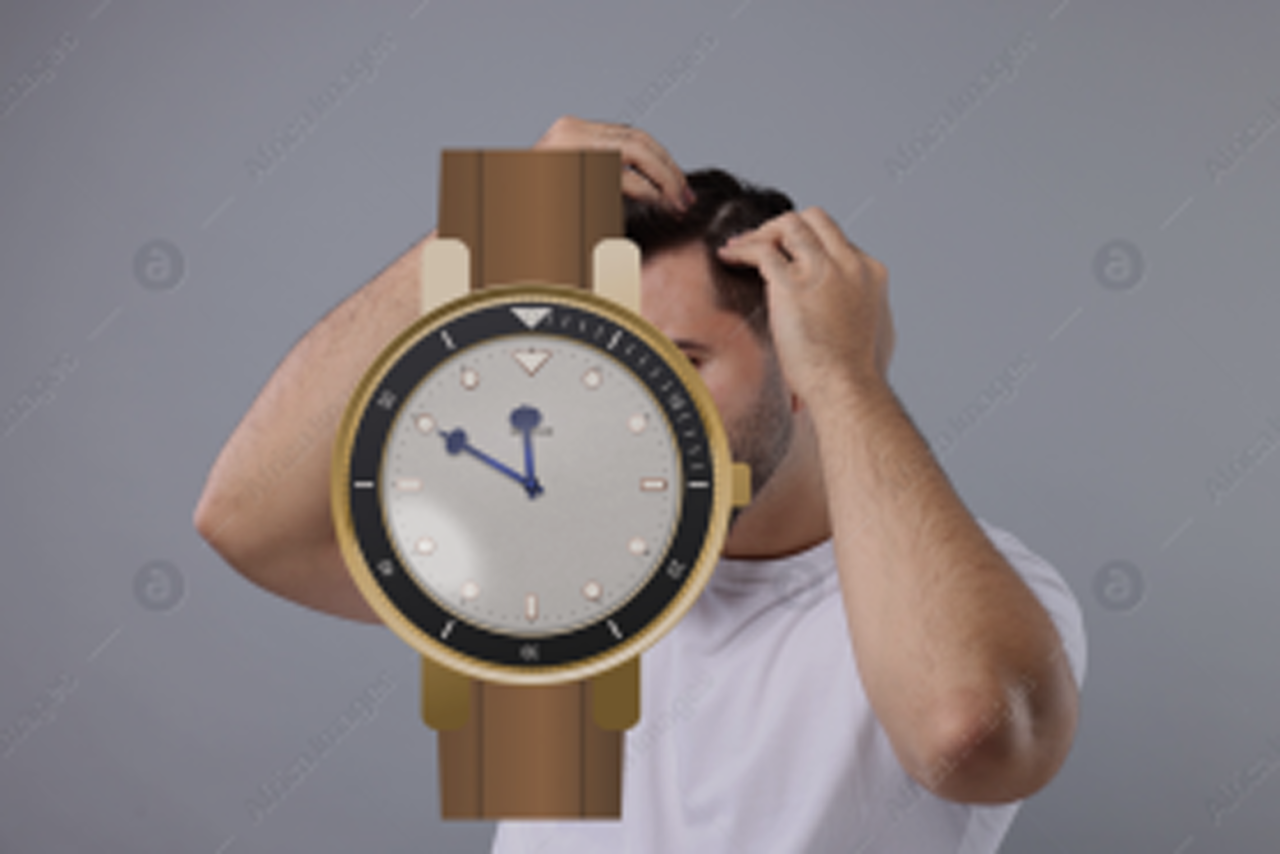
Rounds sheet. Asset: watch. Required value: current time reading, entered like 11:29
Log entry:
11:50
